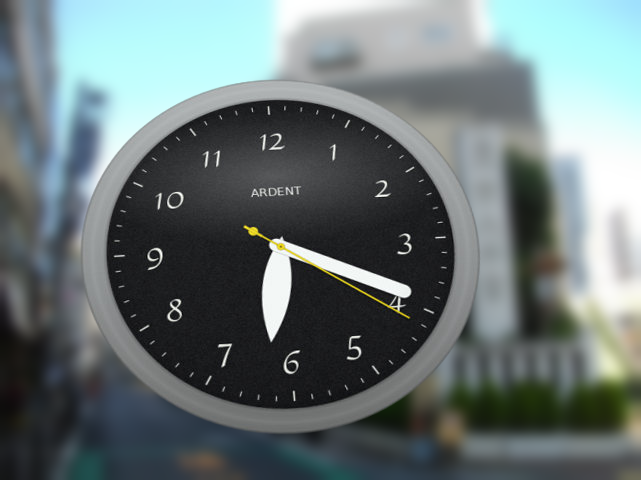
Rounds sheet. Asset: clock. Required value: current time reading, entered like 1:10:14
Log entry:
6:19:21
